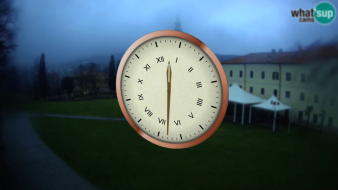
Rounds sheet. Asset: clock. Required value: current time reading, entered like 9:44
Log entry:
12:33
